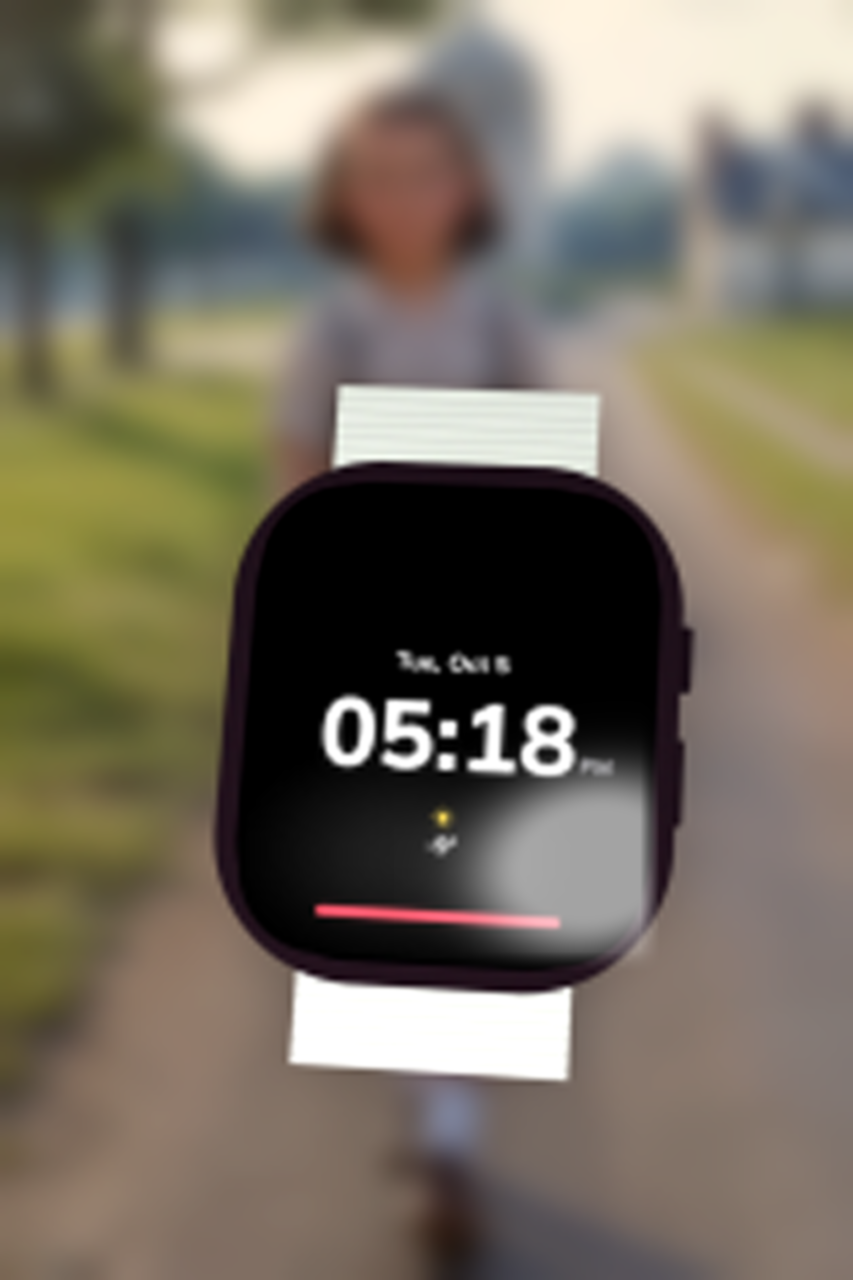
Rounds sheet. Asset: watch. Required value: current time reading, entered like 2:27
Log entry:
5:18
